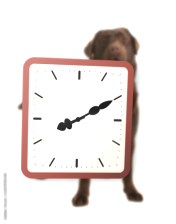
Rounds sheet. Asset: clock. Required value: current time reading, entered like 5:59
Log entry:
8:10
